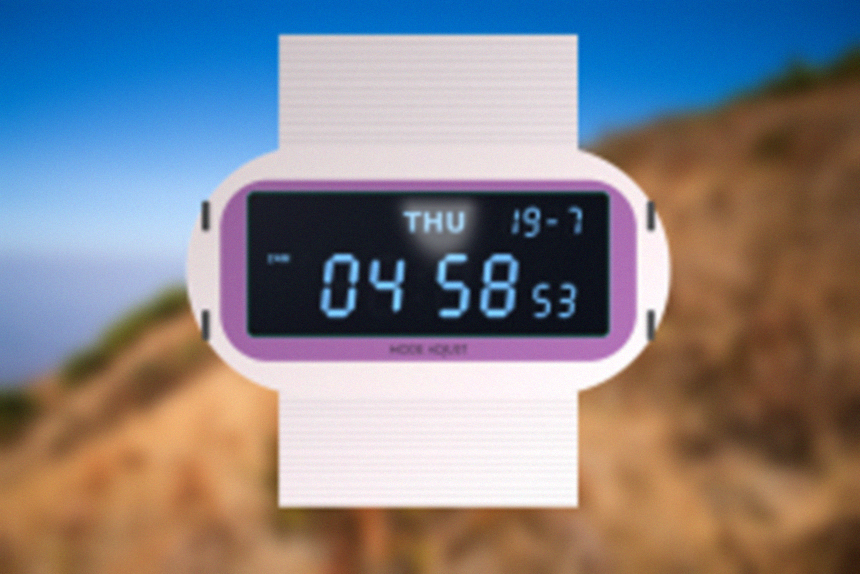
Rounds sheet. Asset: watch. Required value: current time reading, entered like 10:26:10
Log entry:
4:58:53
